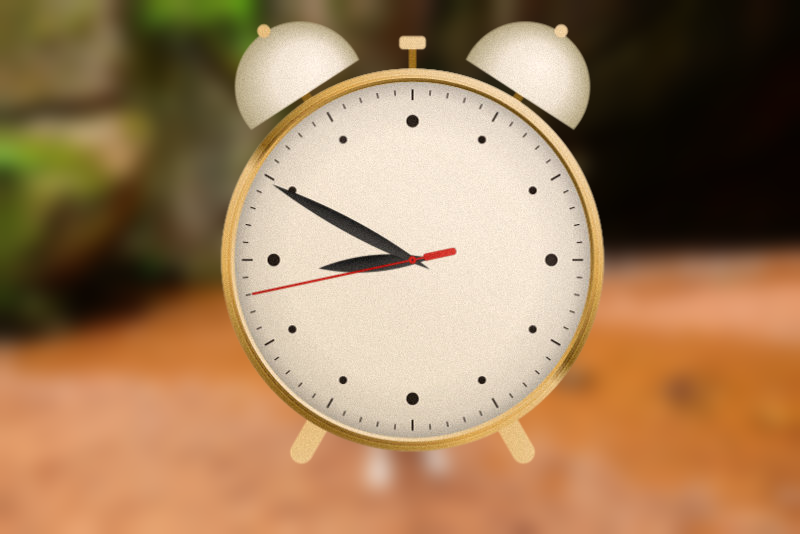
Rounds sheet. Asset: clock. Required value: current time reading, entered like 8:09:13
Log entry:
8:49:43
